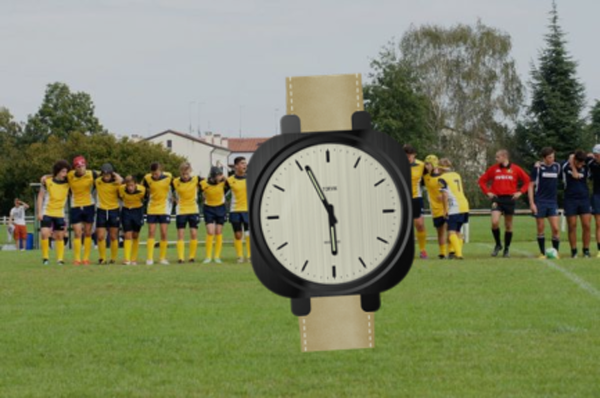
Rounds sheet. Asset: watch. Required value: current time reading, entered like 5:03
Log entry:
5:56
